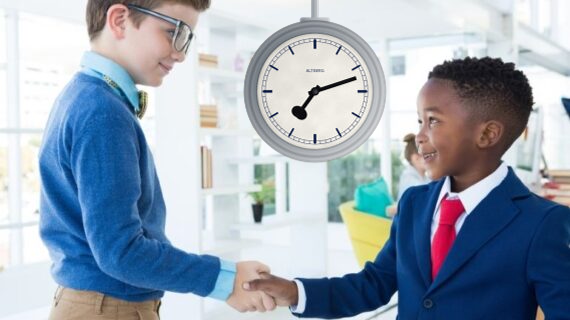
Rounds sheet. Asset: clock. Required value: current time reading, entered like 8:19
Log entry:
7:12
